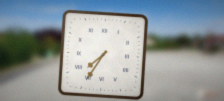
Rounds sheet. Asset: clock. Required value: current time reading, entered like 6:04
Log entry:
7:35
